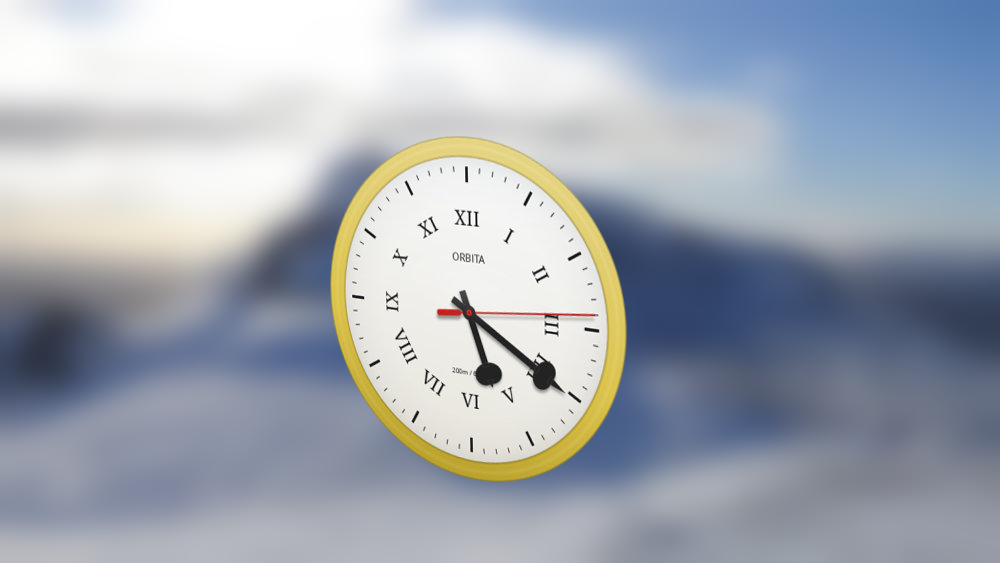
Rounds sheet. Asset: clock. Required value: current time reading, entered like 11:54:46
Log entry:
5:20:14
